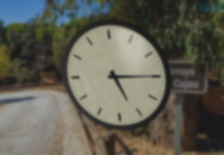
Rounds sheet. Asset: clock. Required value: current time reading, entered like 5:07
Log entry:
5:15
